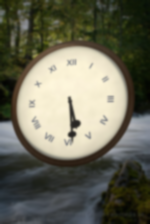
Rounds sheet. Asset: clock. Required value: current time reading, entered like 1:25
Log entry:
5:29
